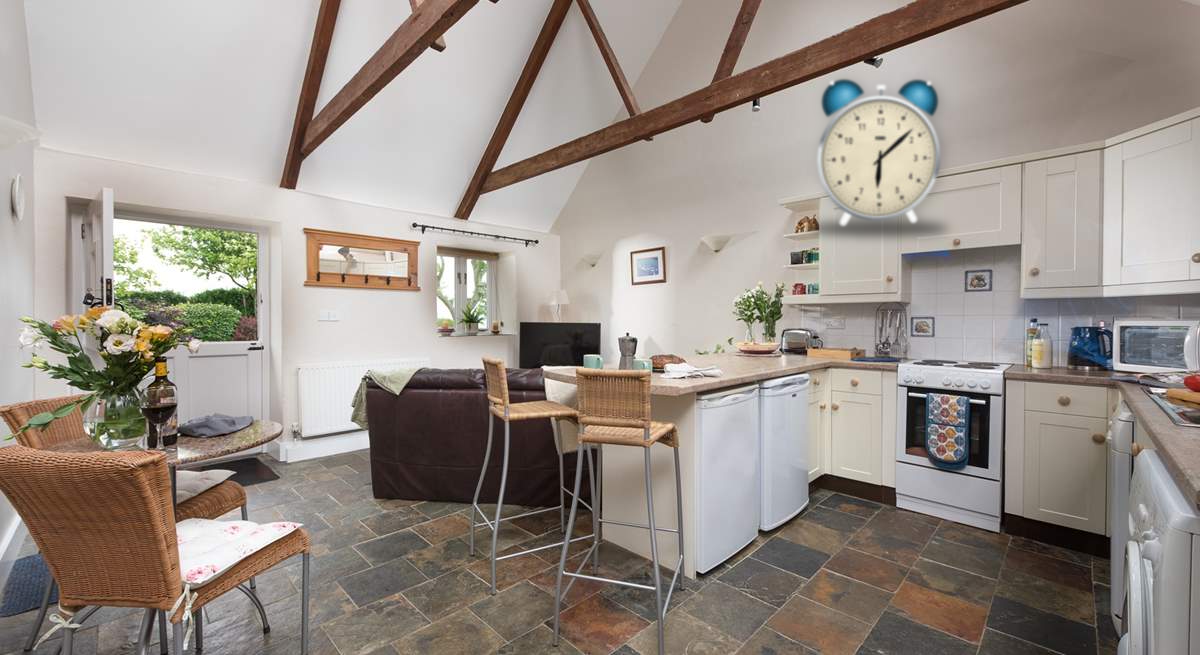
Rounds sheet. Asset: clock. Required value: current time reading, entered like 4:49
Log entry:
6:08
